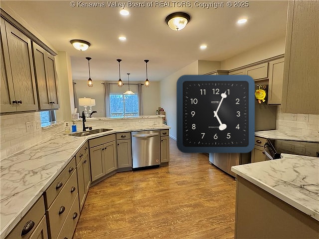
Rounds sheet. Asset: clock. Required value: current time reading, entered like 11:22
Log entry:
5:04
